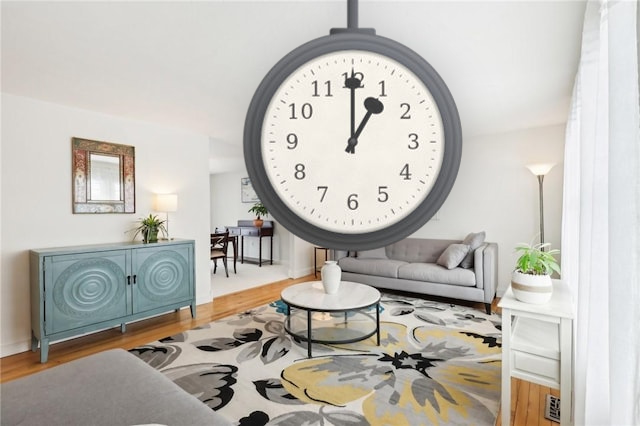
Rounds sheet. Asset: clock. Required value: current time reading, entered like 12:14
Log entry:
1:00
